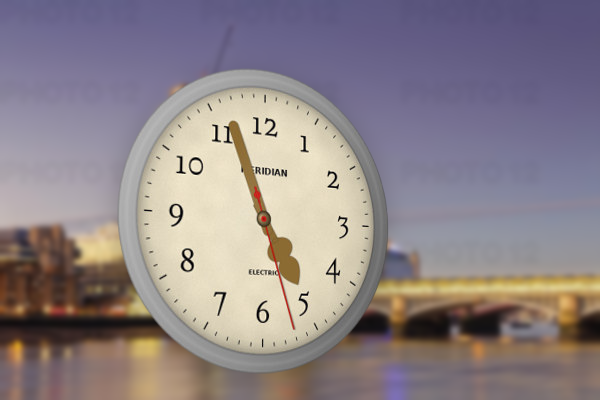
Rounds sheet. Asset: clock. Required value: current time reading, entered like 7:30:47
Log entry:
4:56:27
